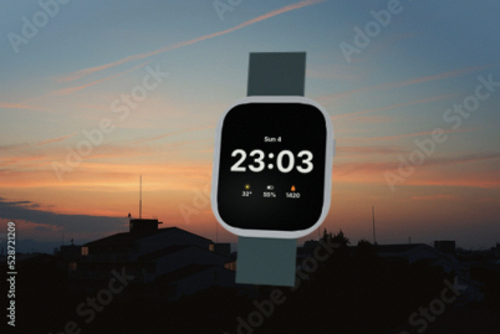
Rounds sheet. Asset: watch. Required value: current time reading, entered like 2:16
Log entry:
23:03
